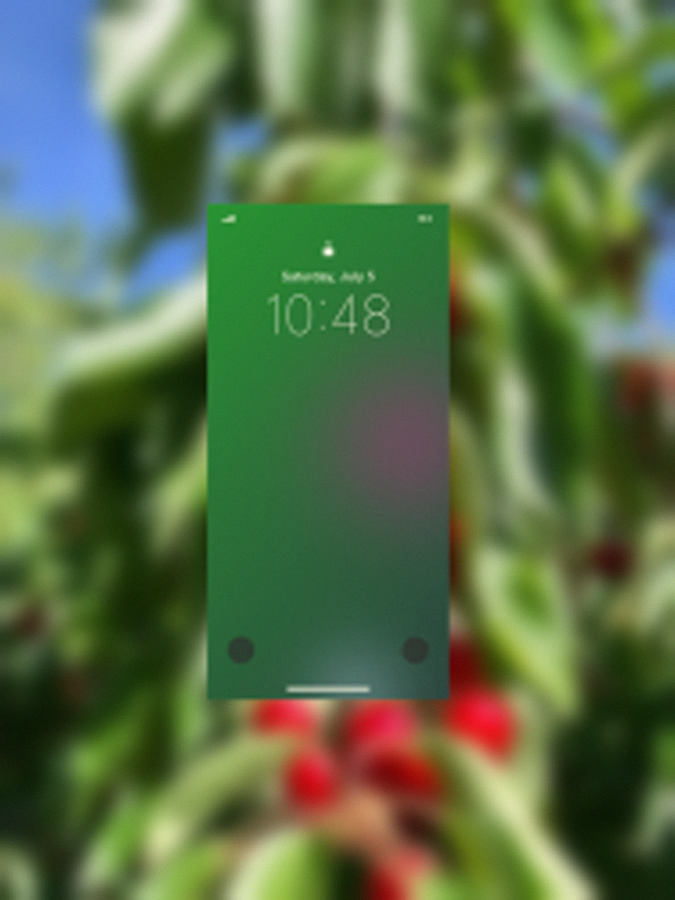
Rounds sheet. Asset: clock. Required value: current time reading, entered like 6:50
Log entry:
10:48
